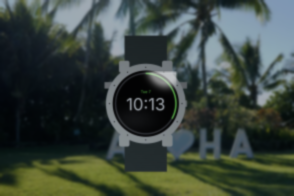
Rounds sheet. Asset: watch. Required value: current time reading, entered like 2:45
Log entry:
10:13
